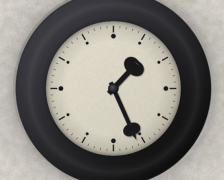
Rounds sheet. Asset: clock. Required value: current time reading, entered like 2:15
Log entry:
1:26
